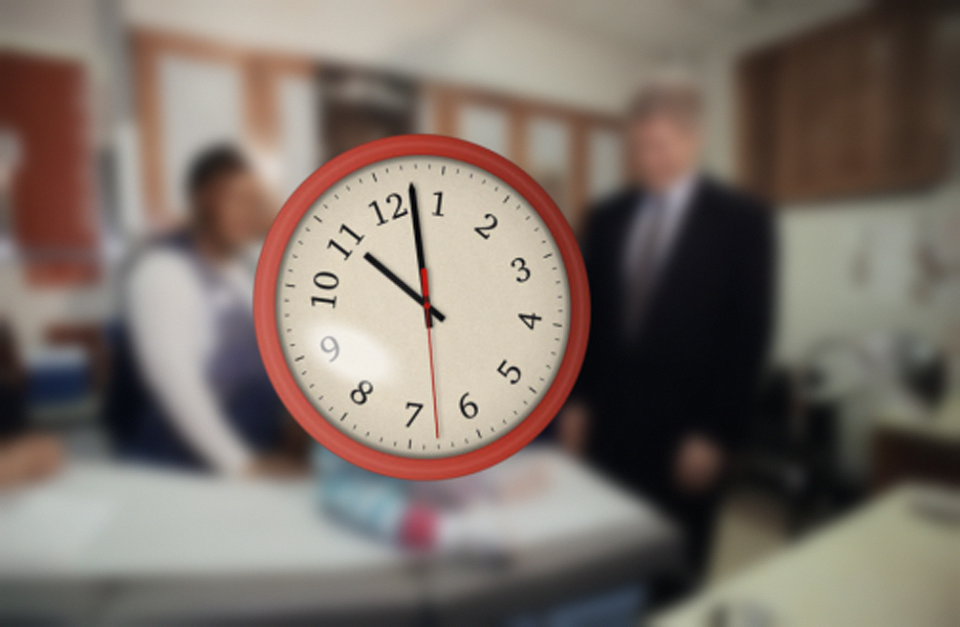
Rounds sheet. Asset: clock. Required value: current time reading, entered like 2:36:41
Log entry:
11:02:33
